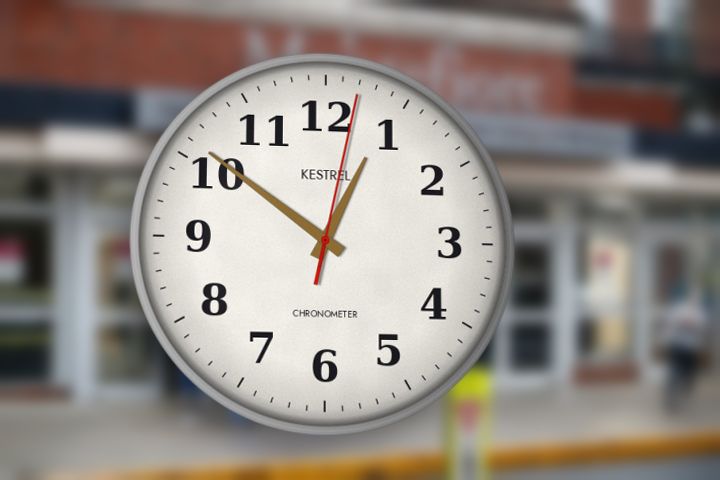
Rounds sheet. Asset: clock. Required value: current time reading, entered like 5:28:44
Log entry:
12:51:02
